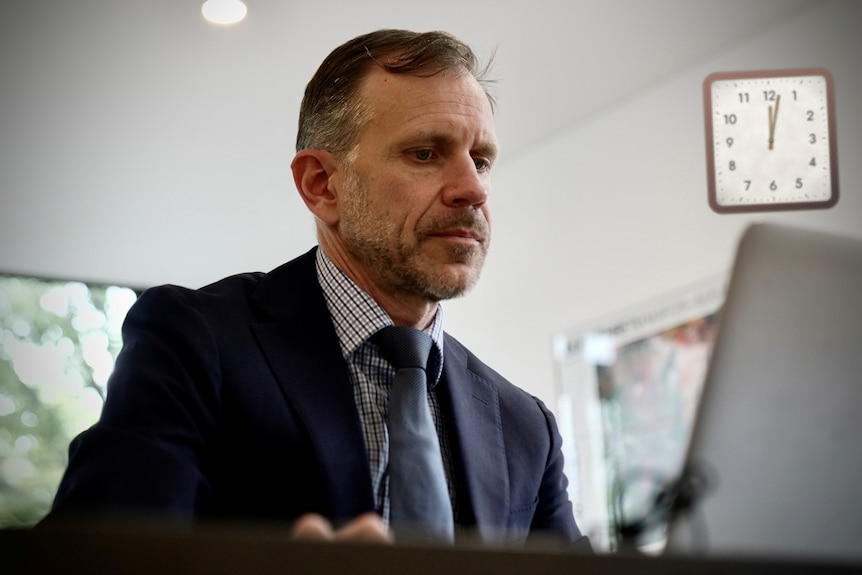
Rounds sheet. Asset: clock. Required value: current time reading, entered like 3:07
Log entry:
12:02
